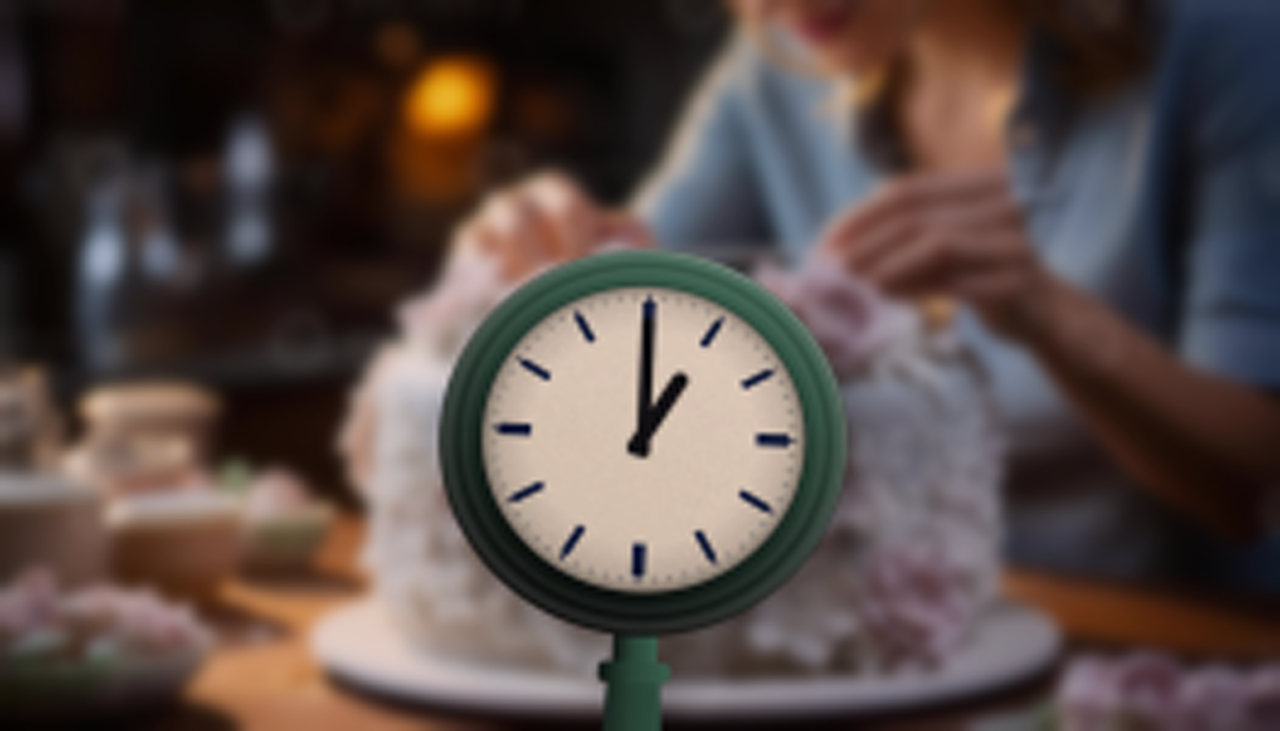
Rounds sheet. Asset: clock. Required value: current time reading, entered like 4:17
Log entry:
1:00
